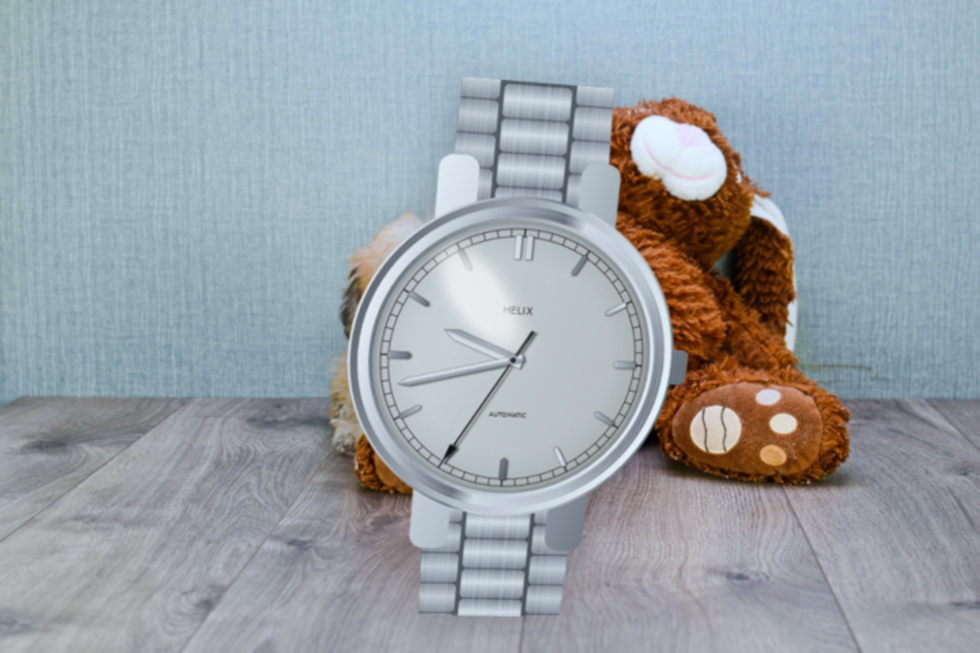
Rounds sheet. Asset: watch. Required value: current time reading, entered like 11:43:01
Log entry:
9:42:35
